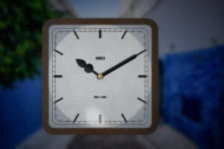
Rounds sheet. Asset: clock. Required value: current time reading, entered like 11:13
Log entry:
10:10
